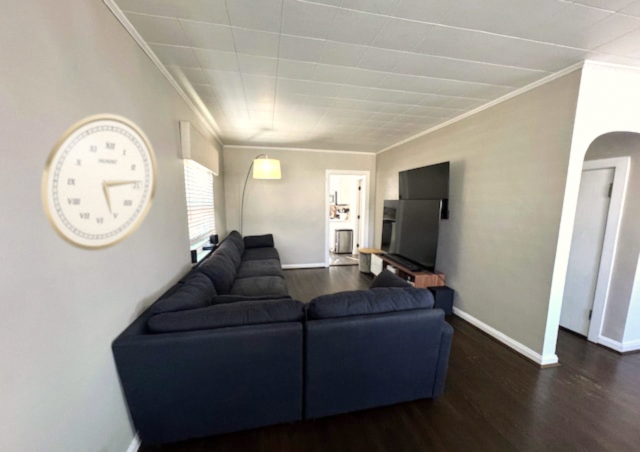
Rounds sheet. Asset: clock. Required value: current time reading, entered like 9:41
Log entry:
5:14
